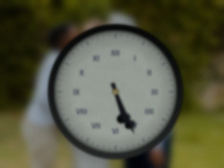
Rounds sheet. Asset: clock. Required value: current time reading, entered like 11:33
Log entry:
5:26
